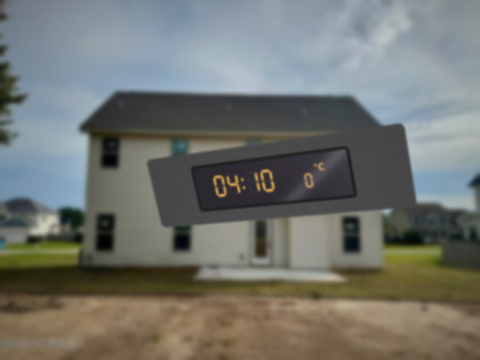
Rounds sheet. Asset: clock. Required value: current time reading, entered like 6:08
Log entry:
4:10
